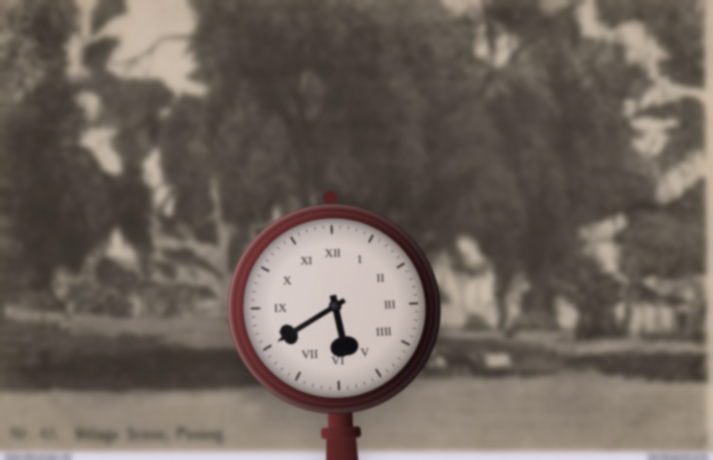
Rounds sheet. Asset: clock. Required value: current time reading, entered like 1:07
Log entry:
5:40
